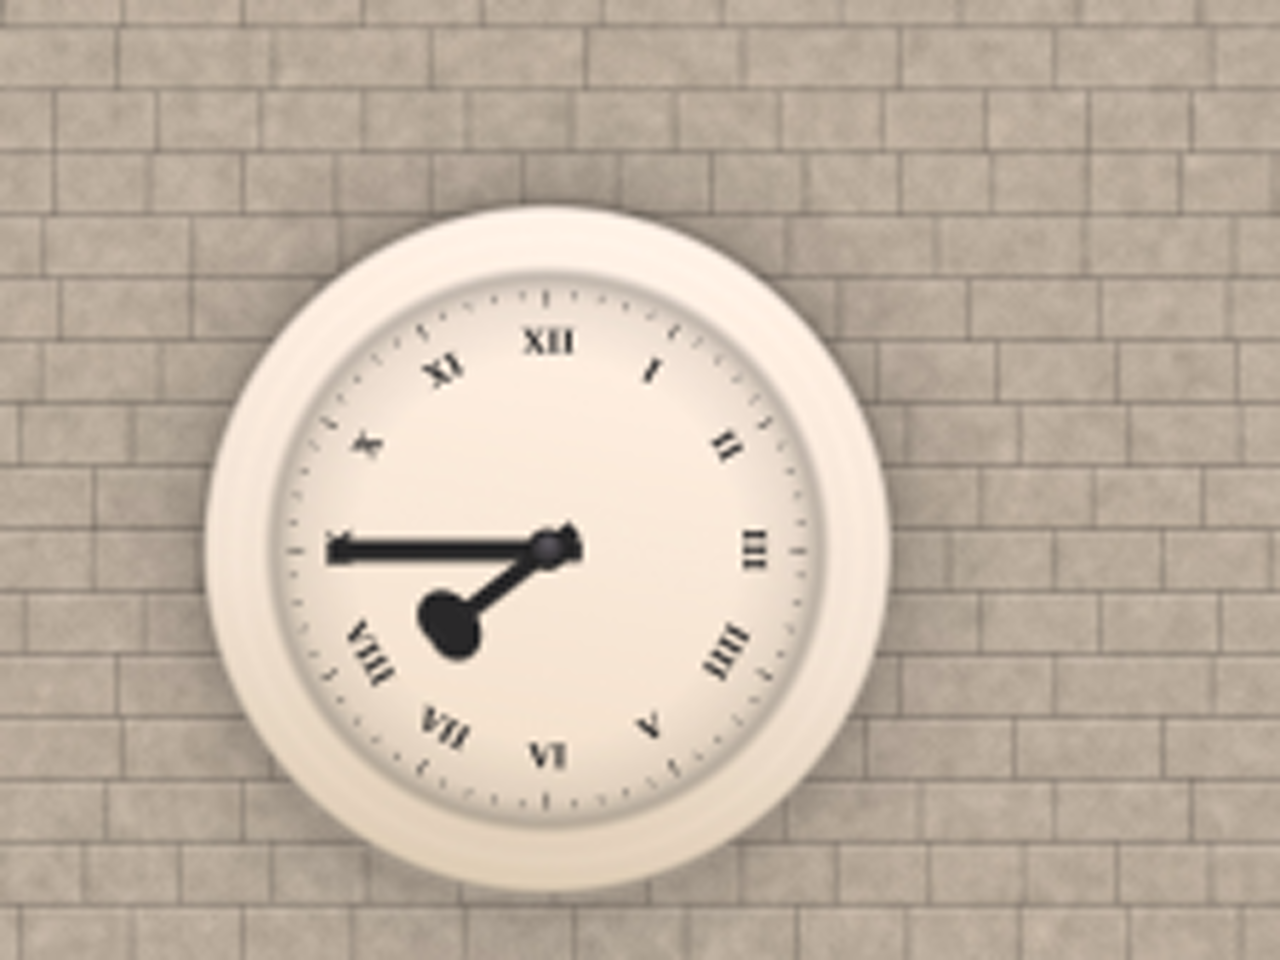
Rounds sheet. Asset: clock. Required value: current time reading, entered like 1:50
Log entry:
7:45
